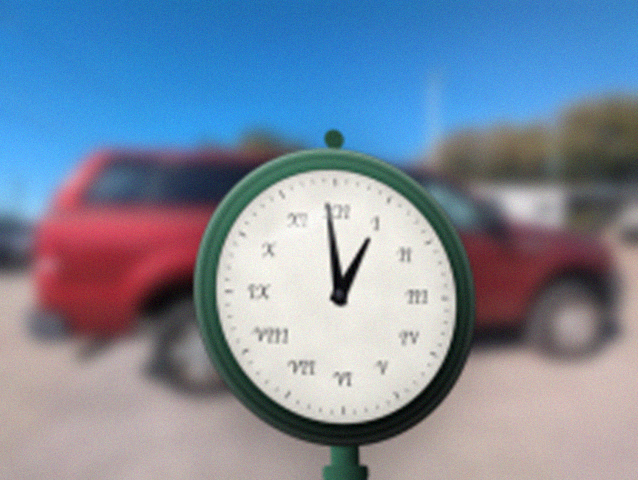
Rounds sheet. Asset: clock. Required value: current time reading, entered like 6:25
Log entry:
12:59
